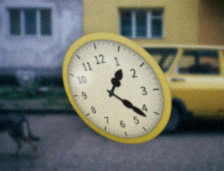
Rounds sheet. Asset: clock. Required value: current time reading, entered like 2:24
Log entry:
1:22
